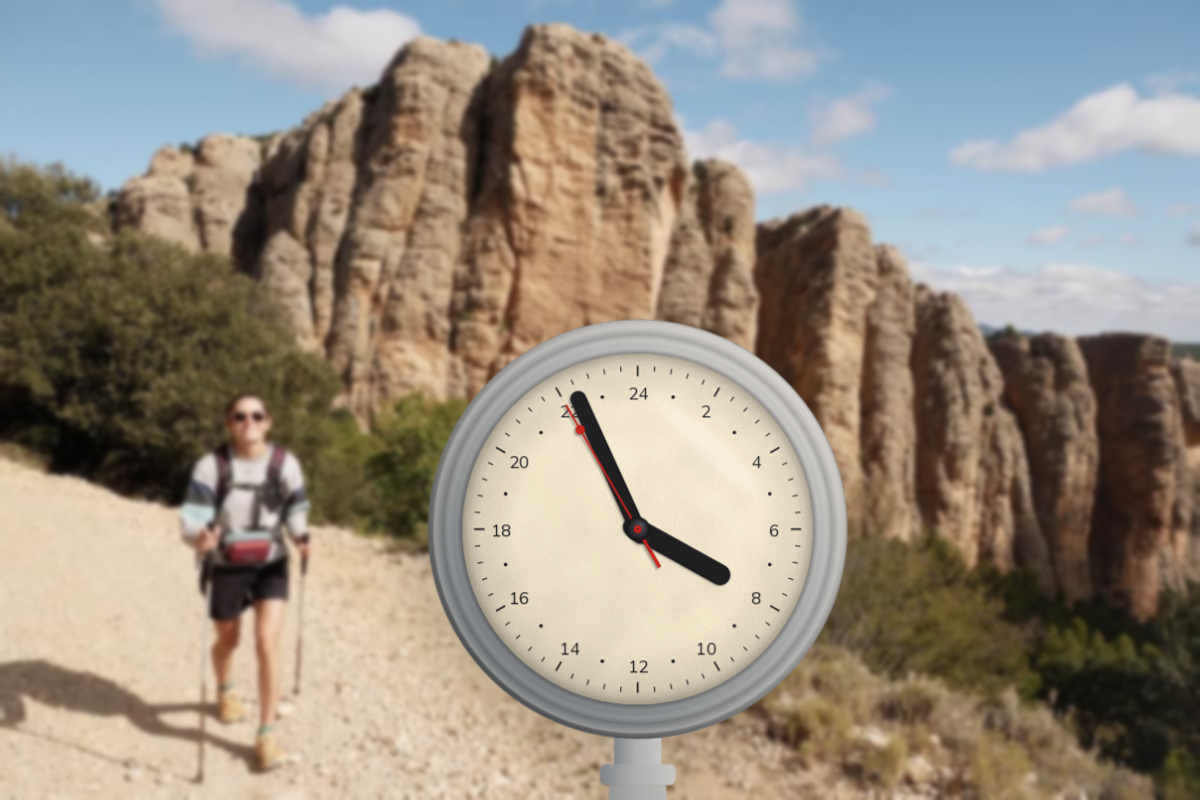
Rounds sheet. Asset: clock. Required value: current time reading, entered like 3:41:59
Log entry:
7:55:55
